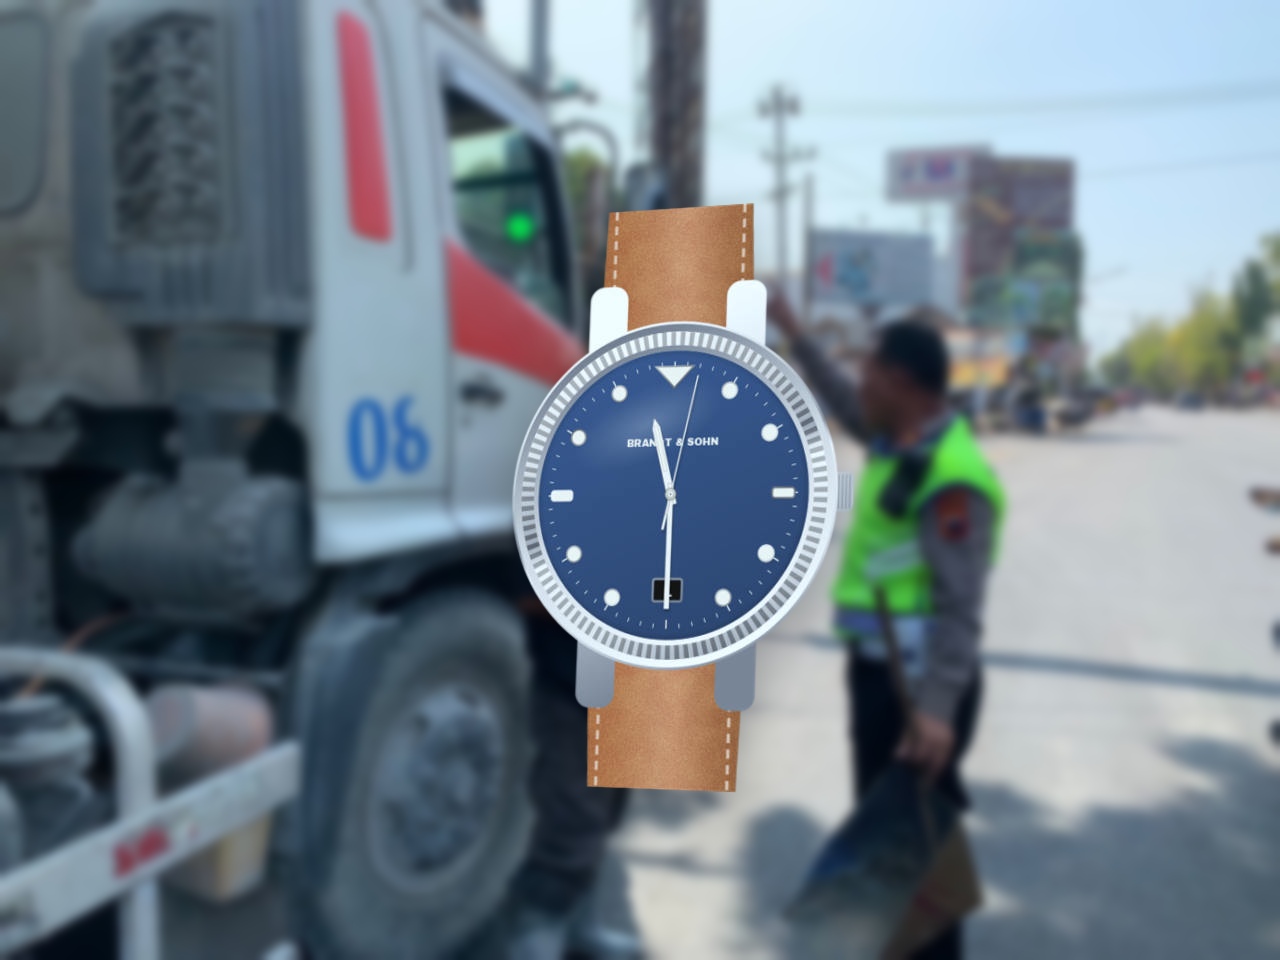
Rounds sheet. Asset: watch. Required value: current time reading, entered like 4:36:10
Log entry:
11:30:02
